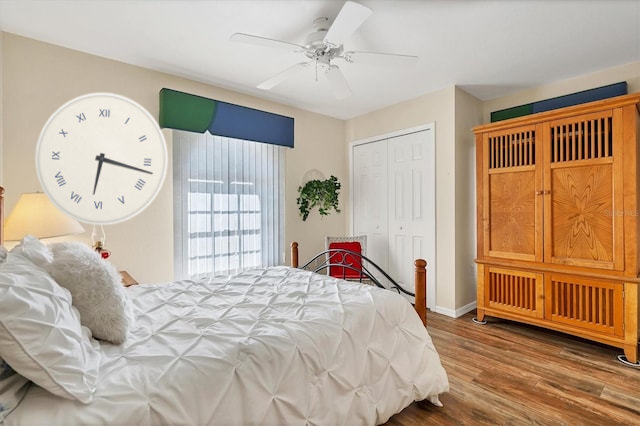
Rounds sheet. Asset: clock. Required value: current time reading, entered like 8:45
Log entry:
6:17
